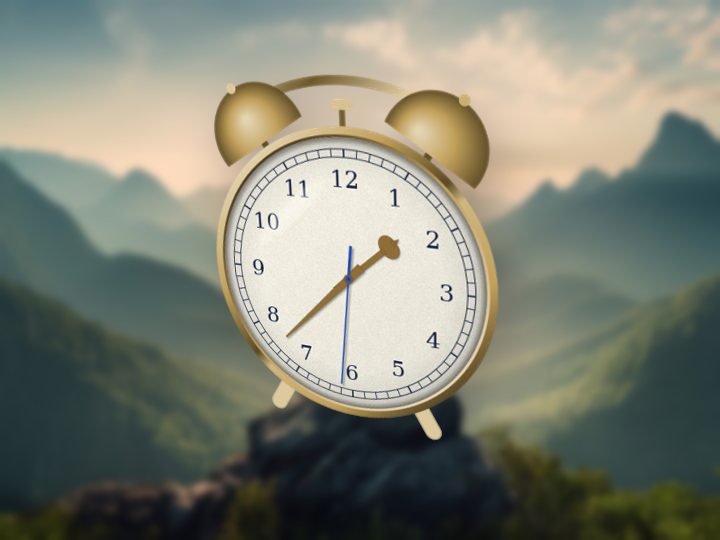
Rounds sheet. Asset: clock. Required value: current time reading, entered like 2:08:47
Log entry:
1:37:31
